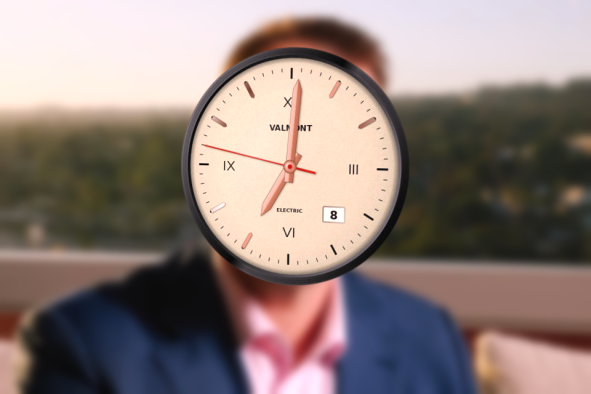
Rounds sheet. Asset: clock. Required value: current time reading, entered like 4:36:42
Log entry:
7:00:47
